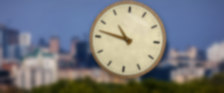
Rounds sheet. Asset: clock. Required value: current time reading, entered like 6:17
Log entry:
10:47
